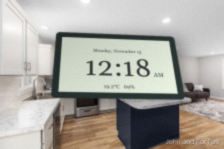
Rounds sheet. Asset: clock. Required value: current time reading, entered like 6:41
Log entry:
12:18
